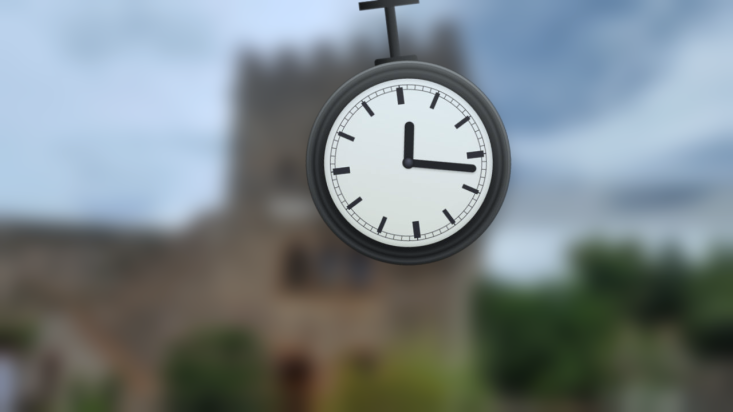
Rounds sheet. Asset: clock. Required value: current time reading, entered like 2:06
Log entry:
12:17
